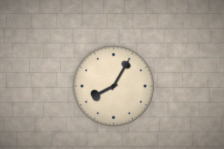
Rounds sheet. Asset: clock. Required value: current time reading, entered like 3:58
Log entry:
8:05
